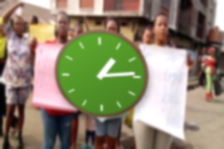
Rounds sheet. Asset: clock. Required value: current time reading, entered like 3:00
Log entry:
1:14
